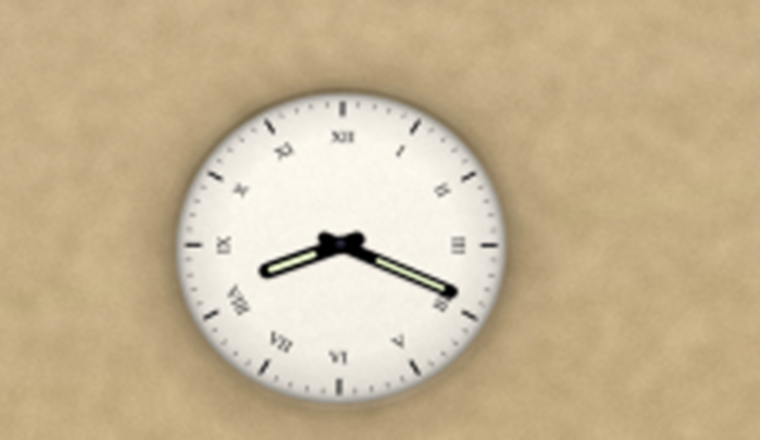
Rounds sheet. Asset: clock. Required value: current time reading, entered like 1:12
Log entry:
8:19
